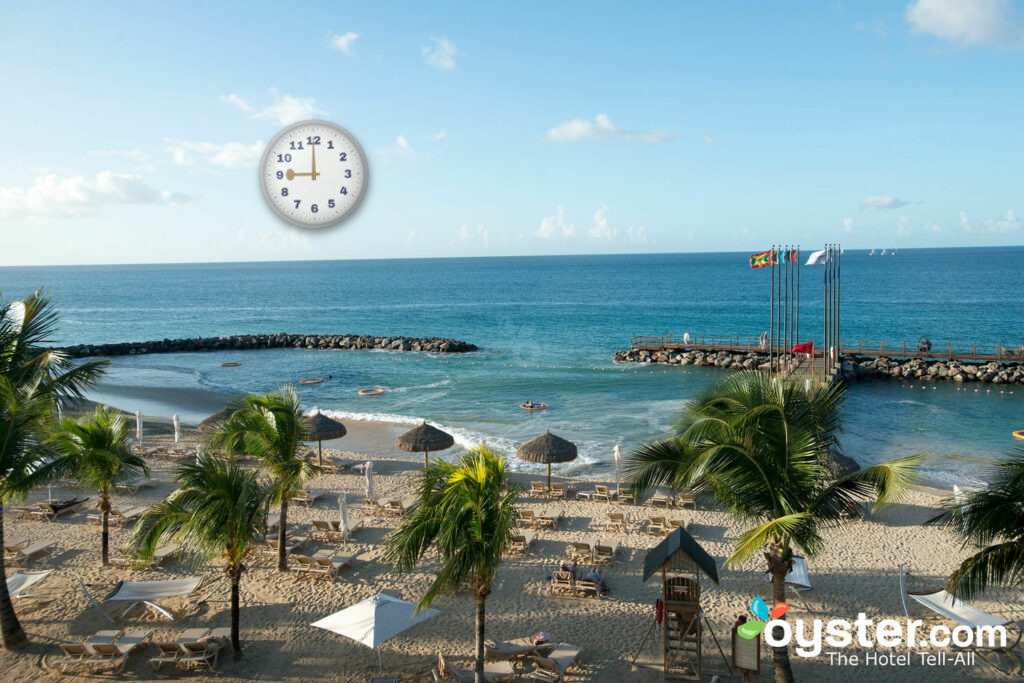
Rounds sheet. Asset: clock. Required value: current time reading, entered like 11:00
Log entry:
9:00
